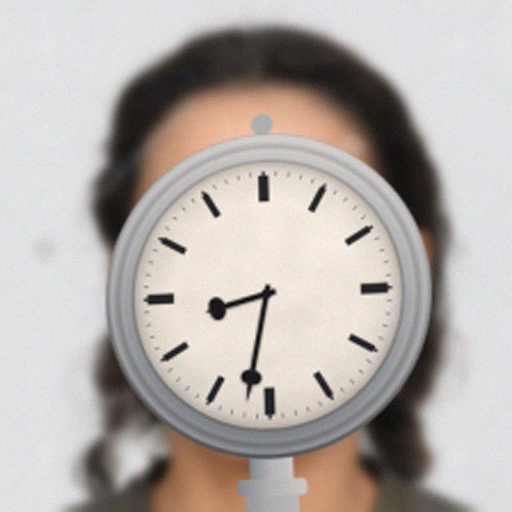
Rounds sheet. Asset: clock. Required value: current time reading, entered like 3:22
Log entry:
8:32
